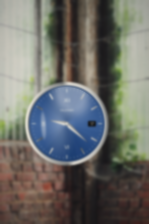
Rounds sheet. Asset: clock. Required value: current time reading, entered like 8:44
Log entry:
9:22
